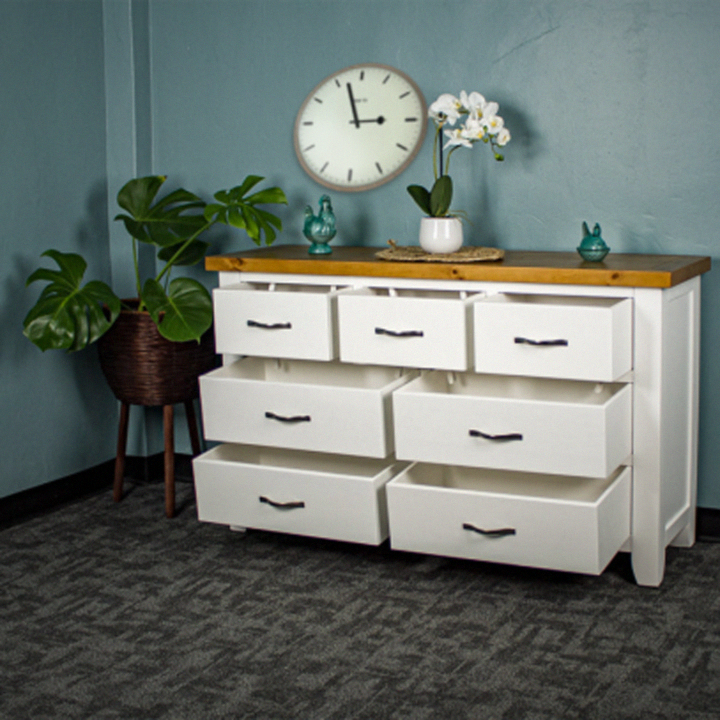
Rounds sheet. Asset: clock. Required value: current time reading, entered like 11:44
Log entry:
2:57
